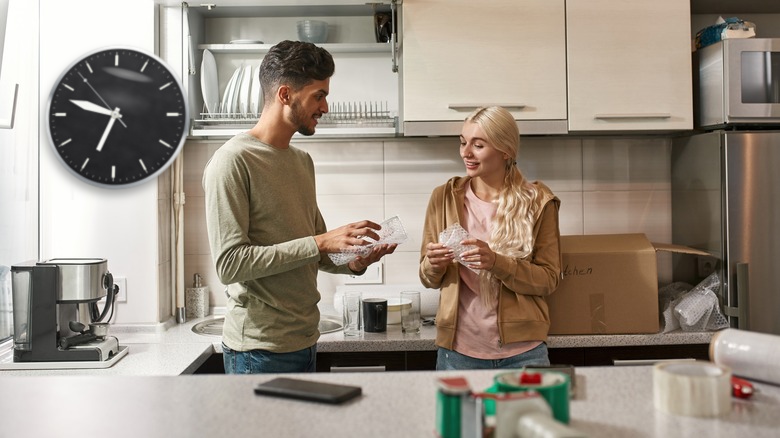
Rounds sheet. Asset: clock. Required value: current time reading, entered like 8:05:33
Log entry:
6:47:53
